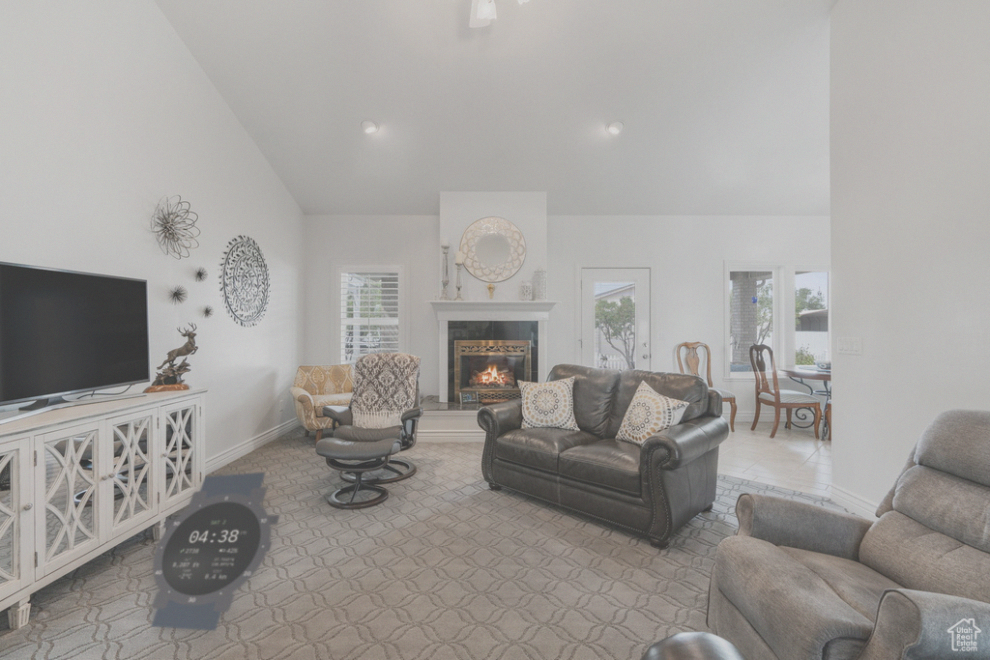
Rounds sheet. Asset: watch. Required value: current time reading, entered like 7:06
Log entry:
4:38
